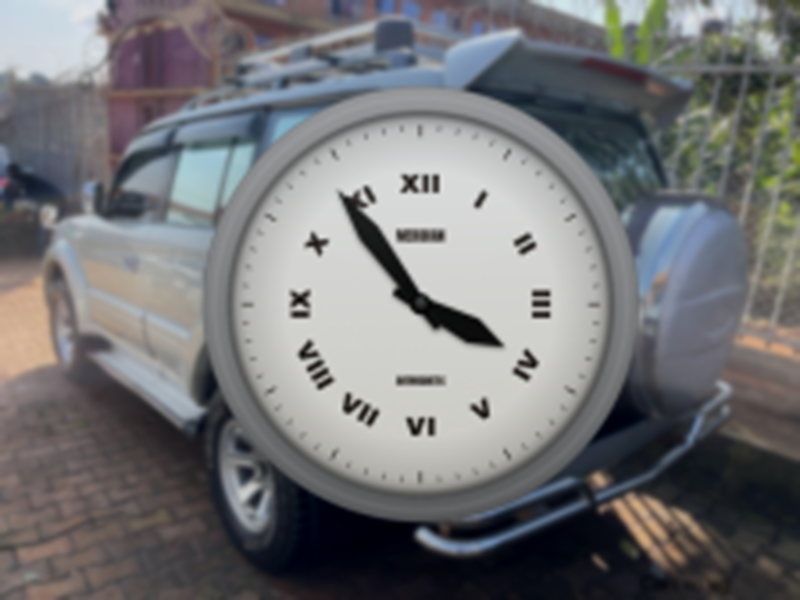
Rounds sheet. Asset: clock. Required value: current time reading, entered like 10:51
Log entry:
3:54
